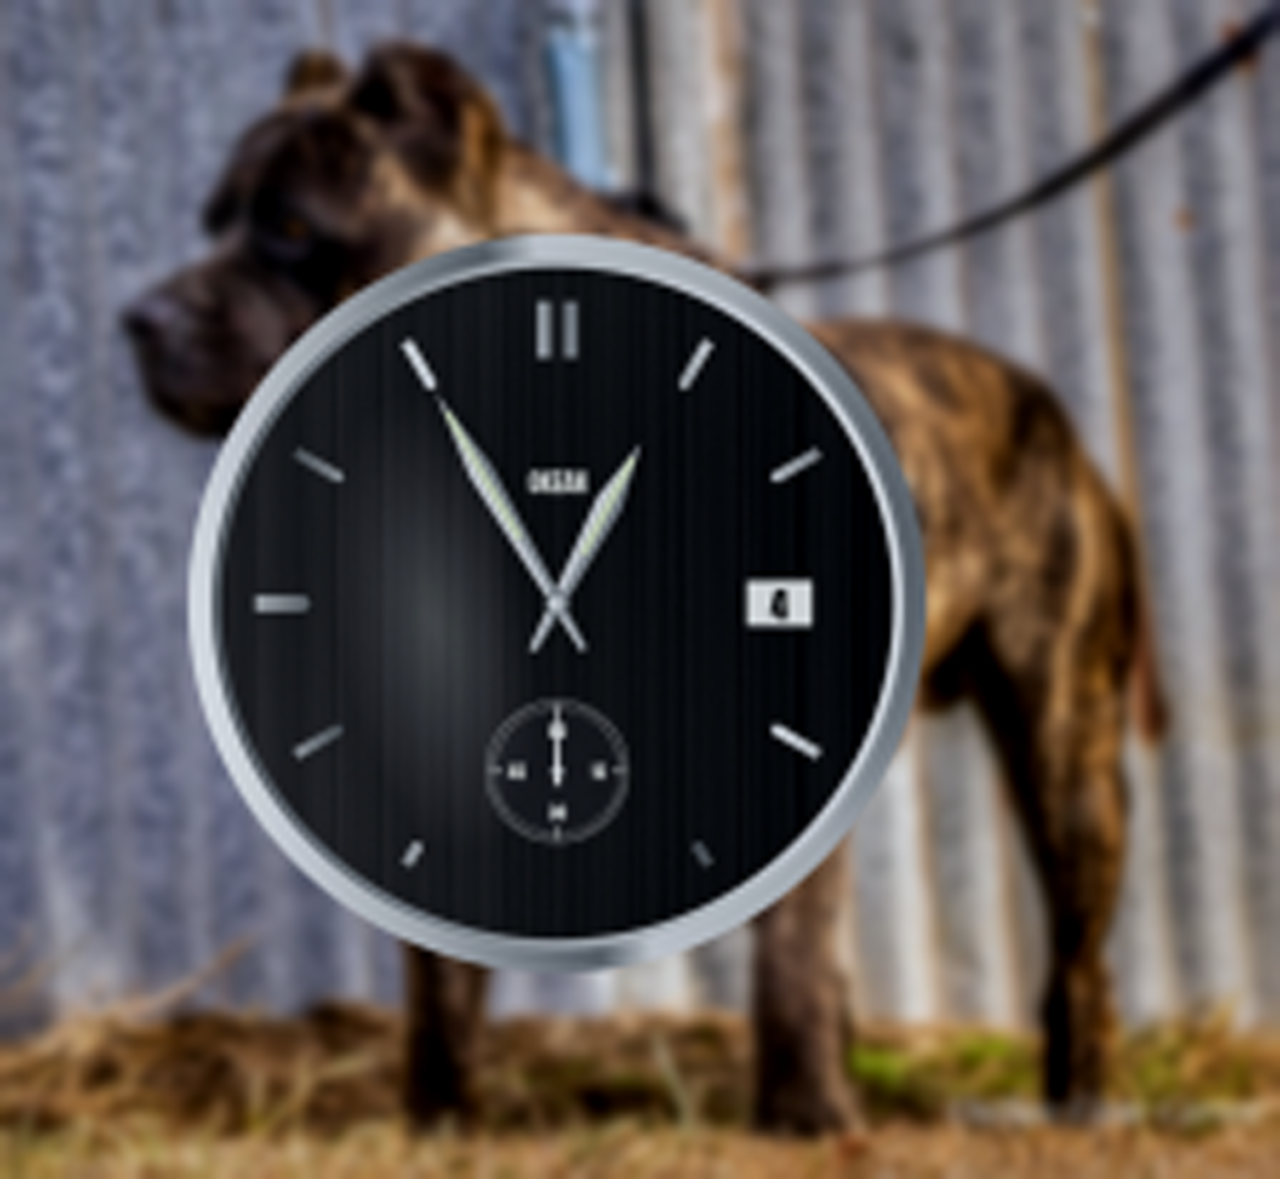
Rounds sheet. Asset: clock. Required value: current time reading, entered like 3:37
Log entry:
12:55
